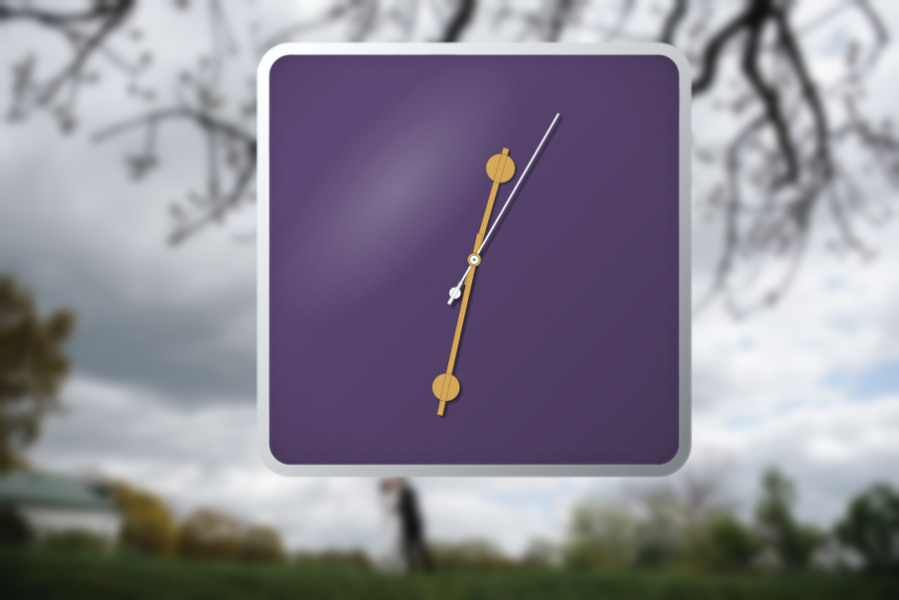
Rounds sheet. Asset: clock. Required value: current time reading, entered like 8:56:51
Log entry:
12:32:05
